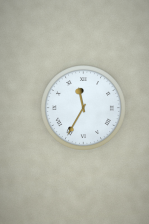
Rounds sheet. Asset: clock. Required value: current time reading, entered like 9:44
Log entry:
11:35
